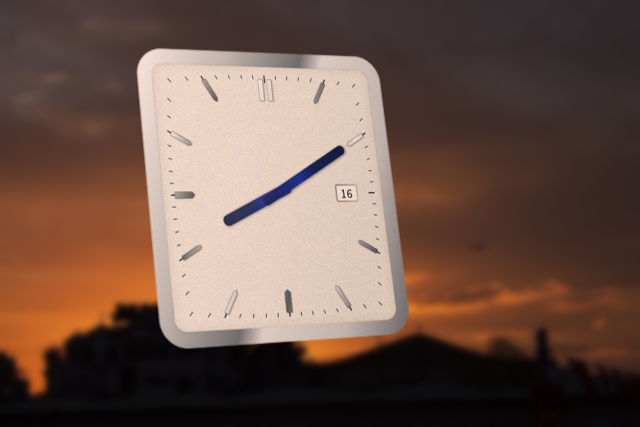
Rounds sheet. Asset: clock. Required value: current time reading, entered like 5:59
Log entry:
8:10
